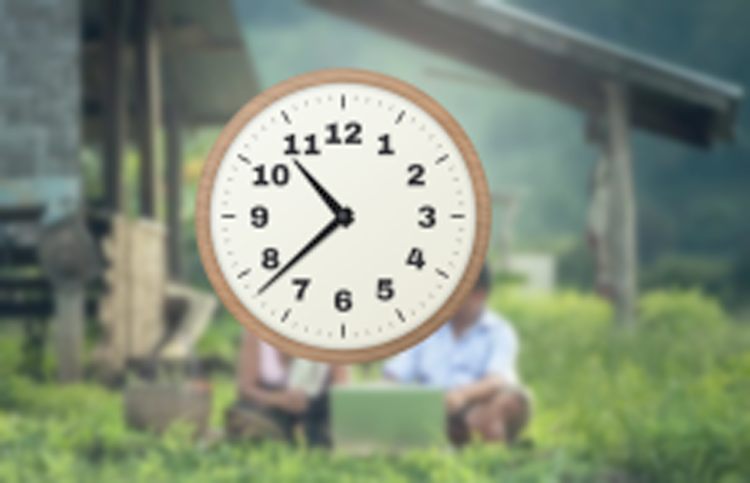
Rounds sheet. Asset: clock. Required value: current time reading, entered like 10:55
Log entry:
10:38
